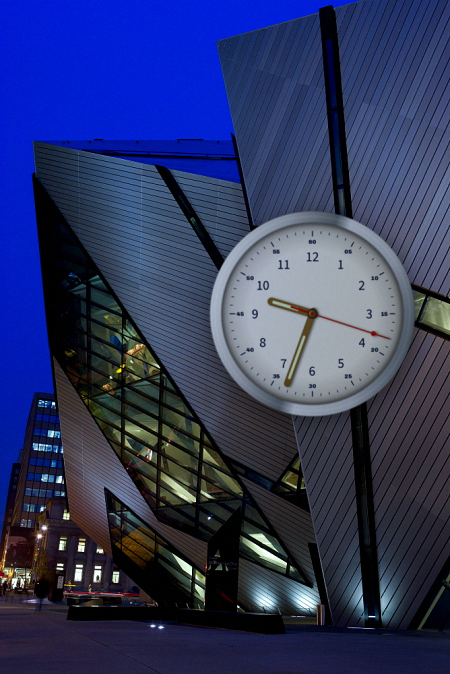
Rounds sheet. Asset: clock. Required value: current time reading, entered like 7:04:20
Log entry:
9:33:18
